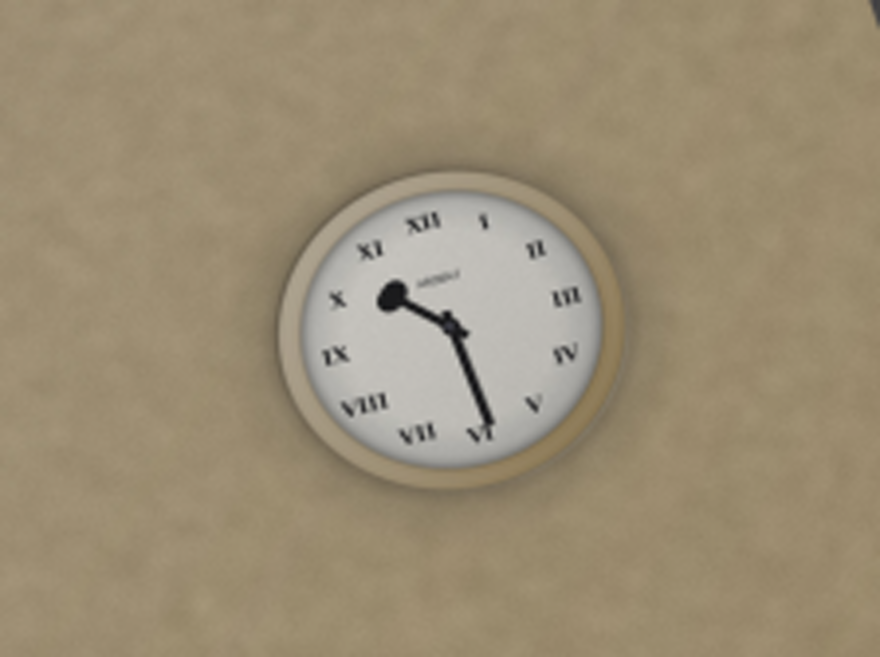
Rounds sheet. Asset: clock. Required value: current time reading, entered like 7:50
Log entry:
10:29
